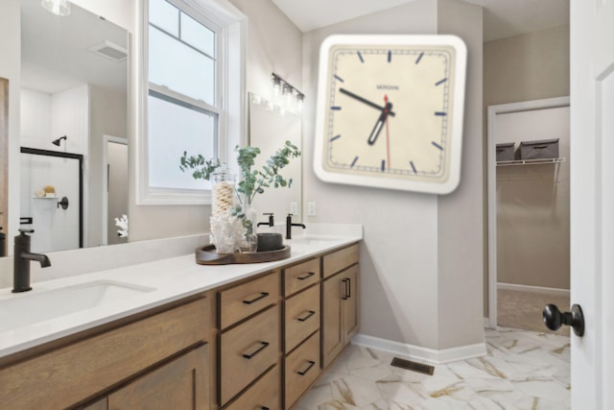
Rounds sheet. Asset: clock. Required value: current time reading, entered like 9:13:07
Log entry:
6:48:29
